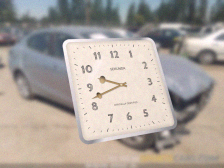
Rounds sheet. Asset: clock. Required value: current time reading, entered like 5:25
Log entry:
9:42
